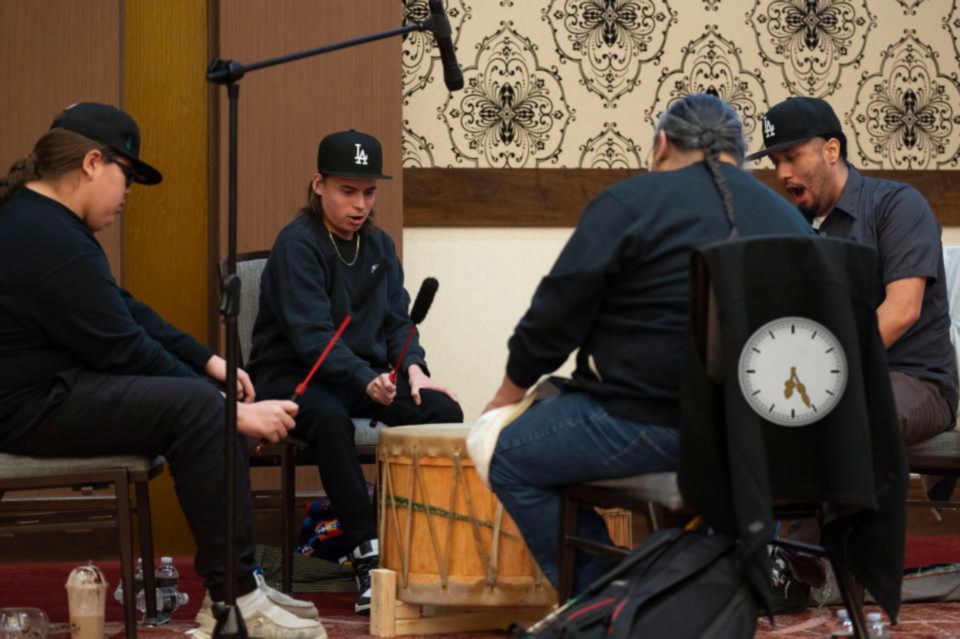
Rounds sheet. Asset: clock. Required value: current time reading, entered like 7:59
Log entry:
6:26
